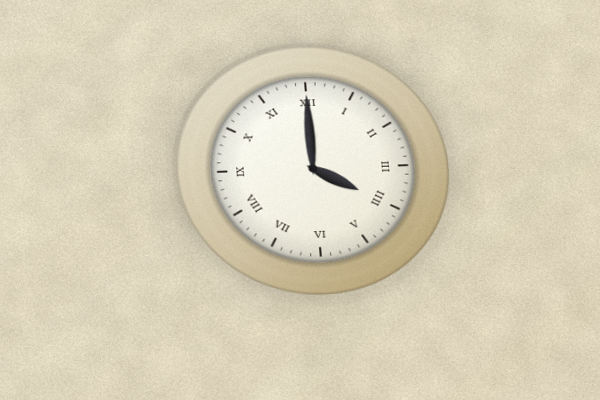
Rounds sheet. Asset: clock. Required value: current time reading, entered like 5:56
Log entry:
4:00
